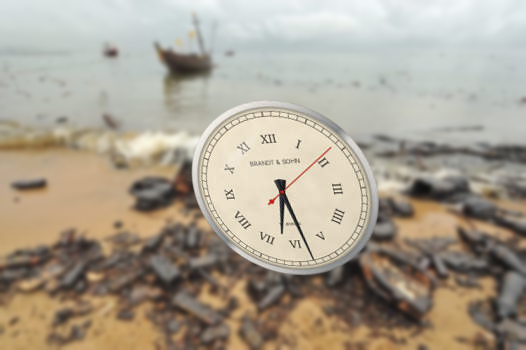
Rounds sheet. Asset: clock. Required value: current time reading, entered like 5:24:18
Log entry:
6:28:09
